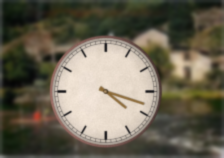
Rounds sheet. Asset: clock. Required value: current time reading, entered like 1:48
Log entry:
4:18
